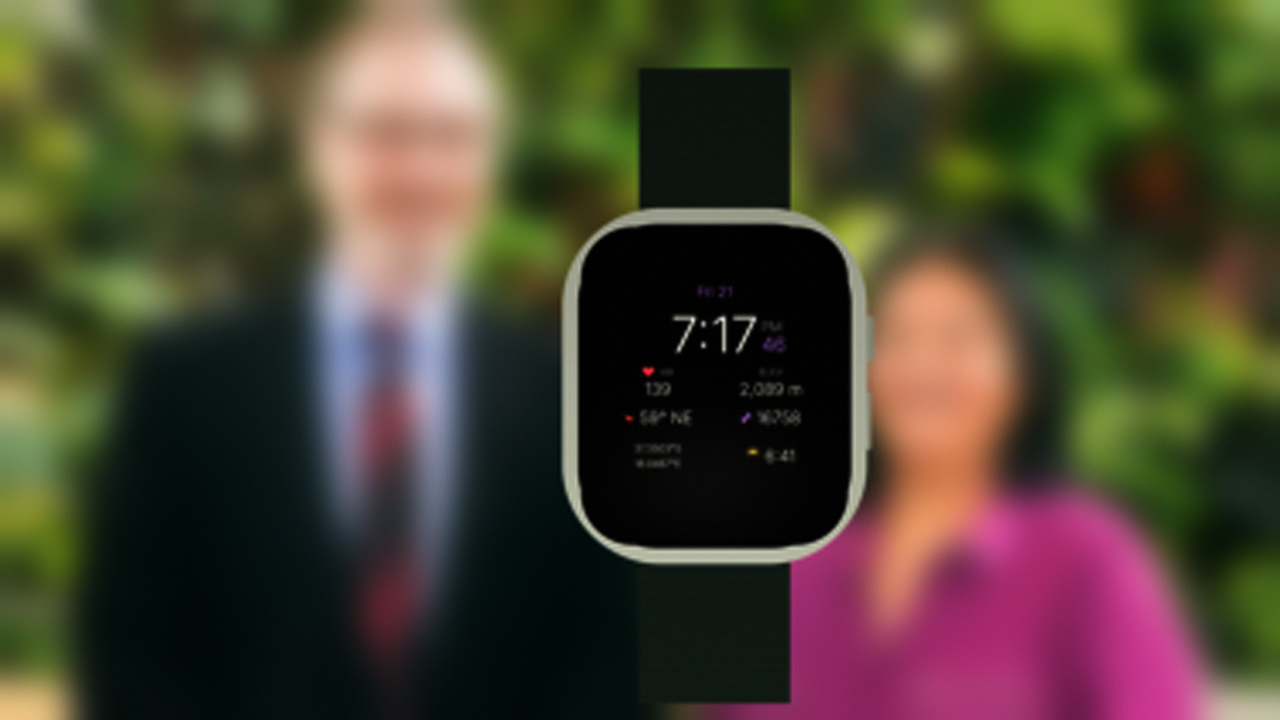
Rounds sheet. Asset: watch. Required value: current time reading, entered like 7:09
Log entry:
7:17
